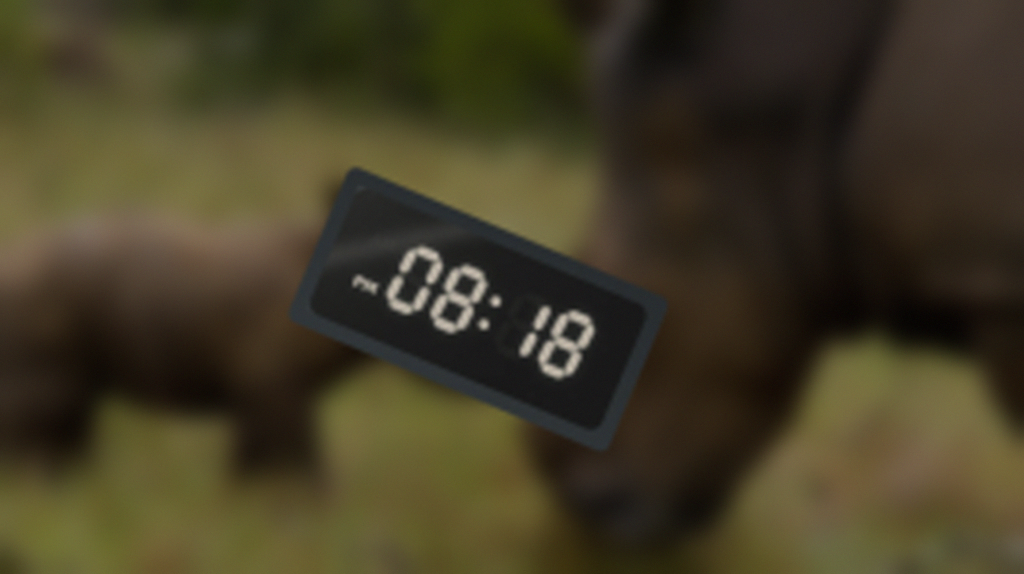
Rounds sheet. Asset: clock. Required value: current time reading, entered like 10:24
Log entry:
8:18
